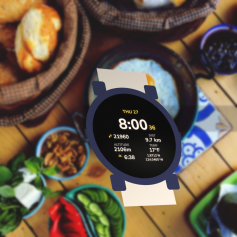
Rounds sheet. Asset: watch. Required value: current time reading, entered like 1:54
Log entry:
8:00
